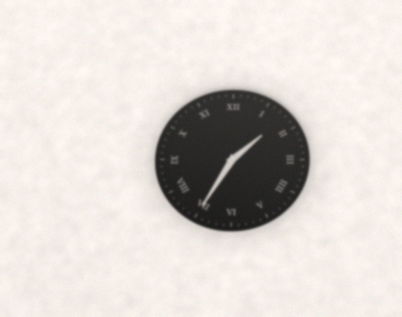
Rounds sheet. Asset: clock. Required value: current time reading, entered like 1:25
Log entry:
1:35
